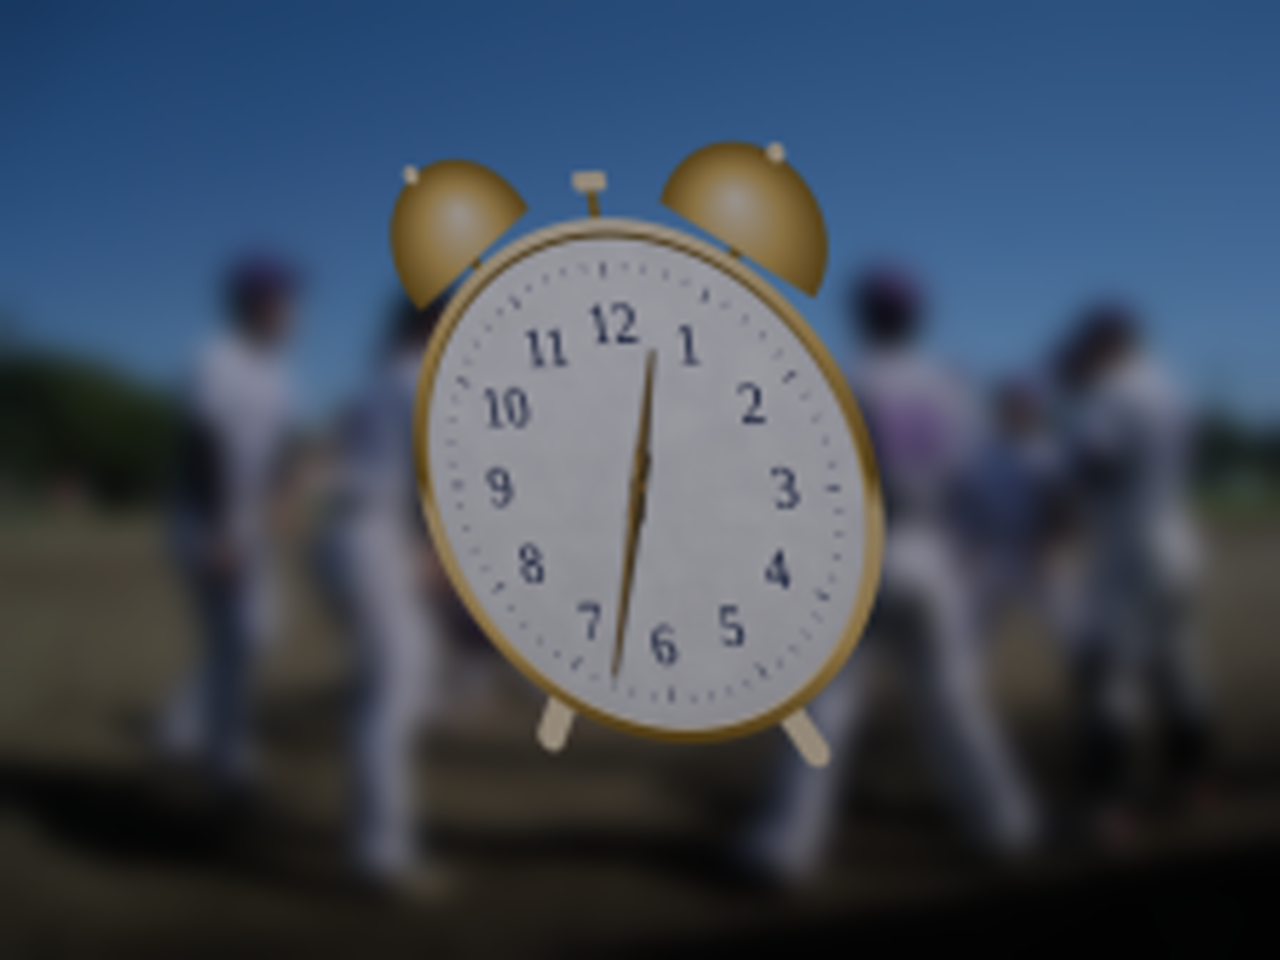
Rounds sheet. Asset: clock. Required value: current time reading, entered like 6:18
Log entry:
12:33
